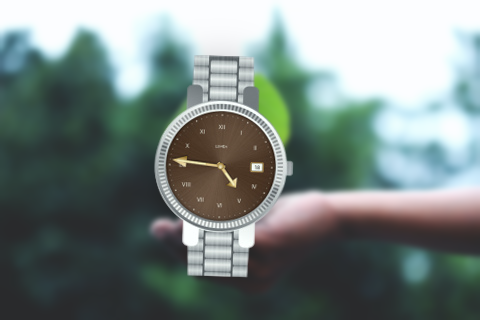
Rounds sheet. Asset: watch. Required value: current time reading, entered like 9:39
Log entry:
4:46
